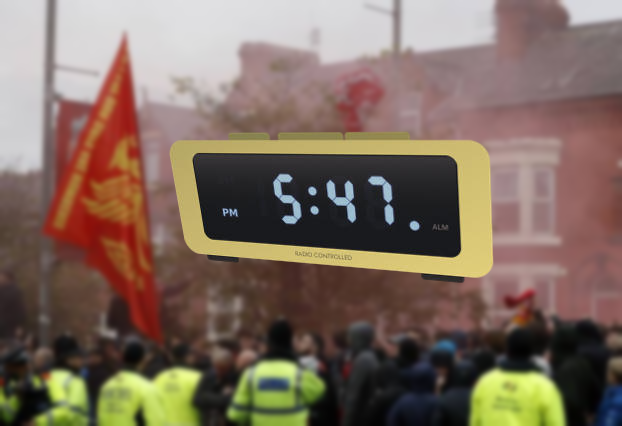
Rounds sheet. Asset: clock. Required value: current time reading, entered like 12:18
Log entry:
5:47
